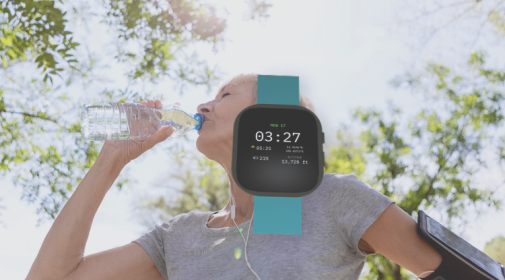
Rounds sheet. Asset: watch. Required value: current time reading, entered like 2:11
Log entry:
3:27
